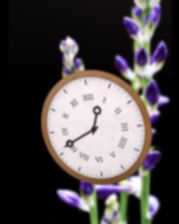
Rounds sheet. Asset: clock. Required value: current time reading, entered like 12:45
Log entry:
12:41
